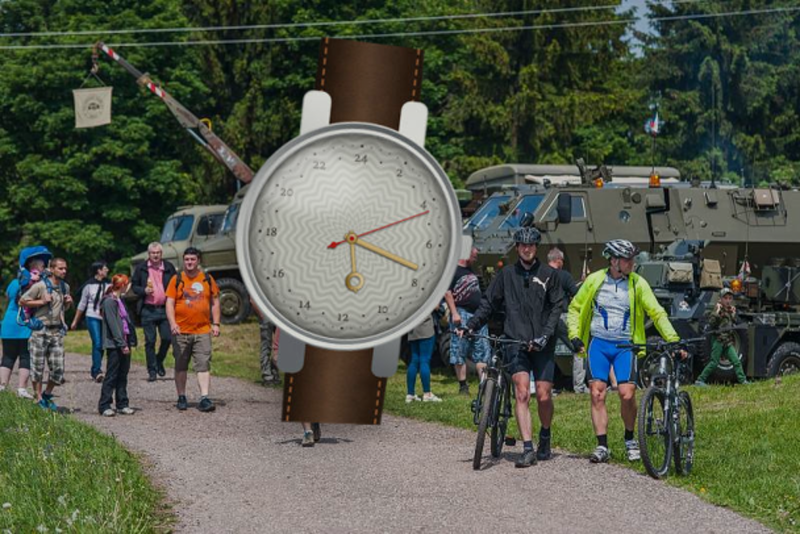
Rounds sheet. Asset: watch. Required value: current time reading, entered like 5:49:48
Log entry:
11:18:11
